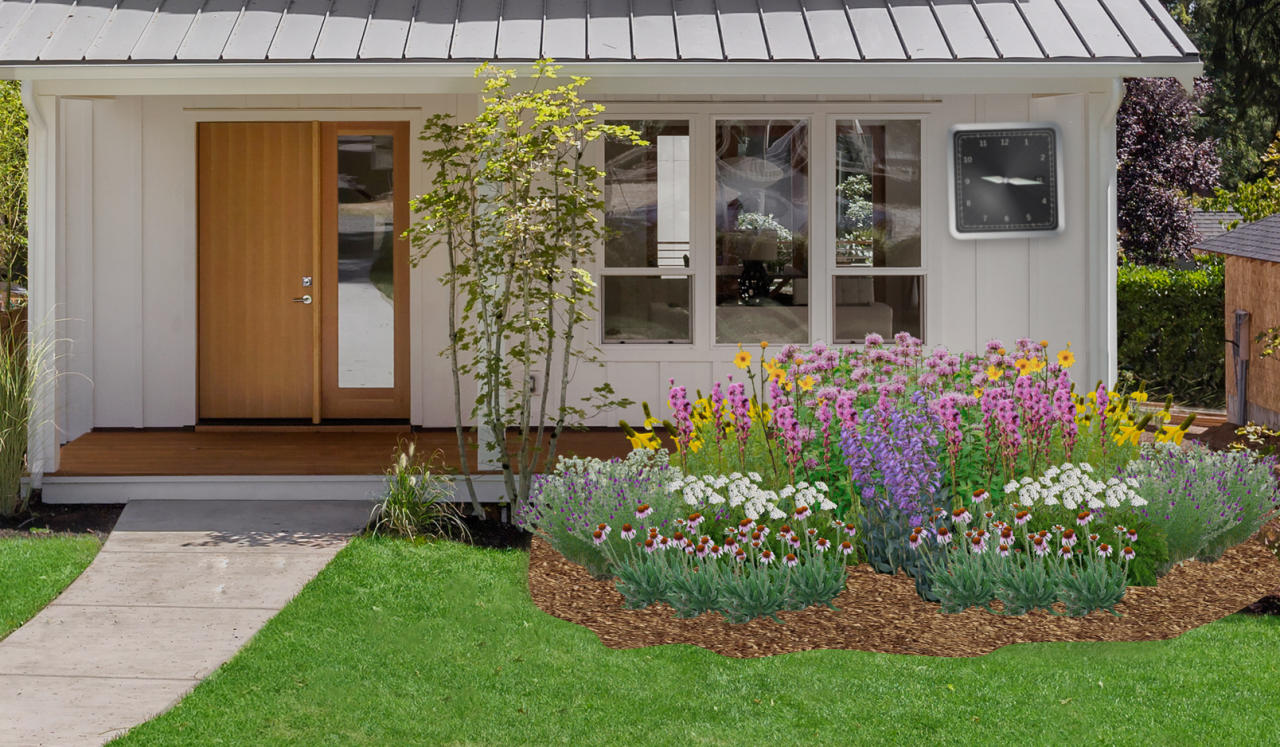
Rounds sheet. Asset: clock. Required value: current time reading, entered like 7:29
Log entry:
9:16
